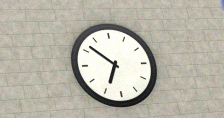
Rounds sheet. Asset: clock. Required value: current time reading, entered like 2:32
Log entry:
6:52
